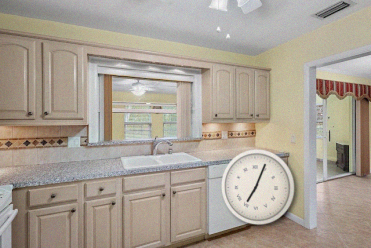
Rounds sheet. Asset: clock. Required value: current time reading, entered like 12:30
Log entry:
7:04
